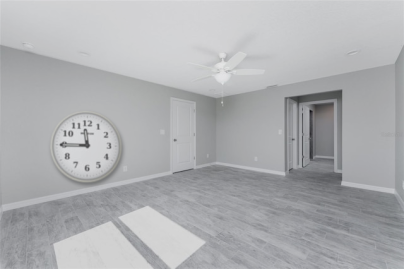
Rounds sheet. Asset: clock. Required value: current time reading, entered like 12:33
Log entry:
11:45
